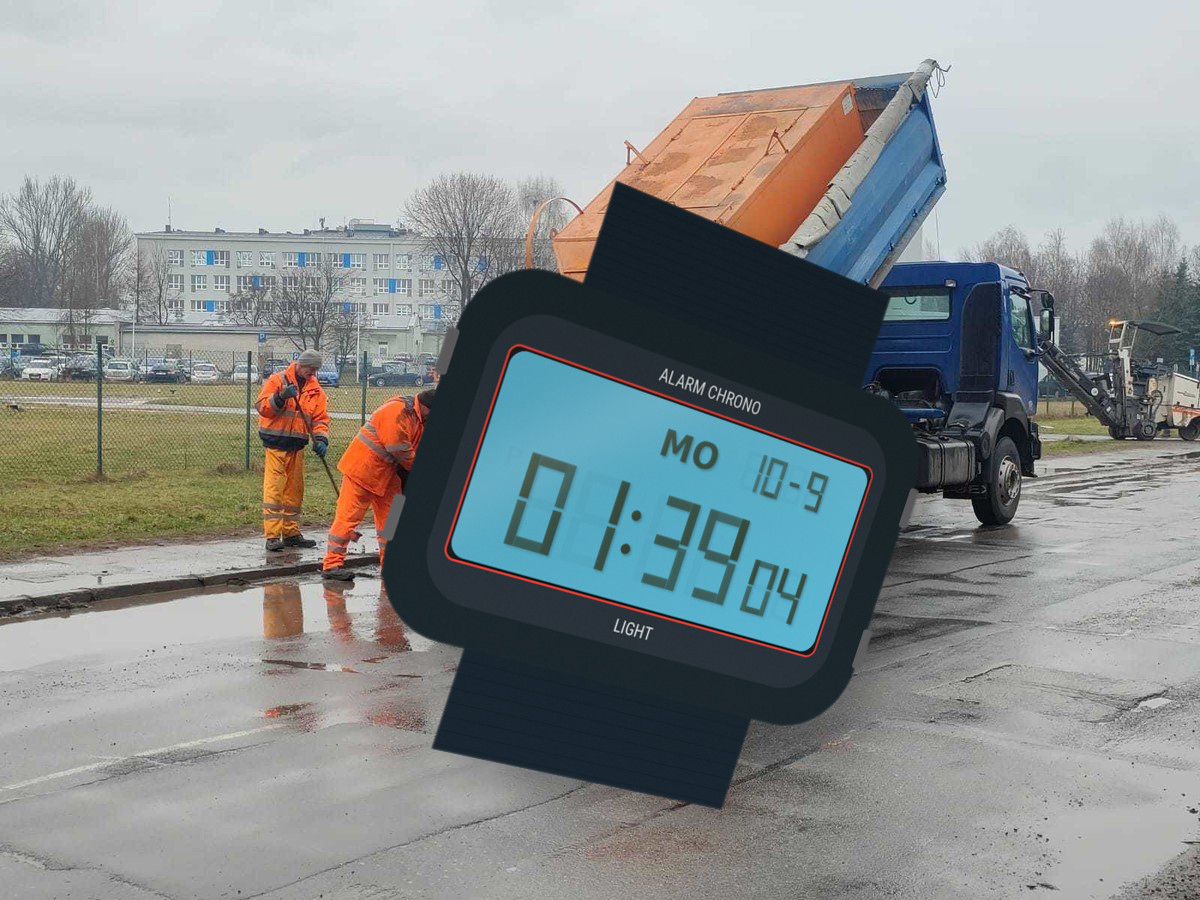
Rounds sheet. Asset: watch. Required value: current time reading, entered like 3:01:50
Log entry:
1:39:04
